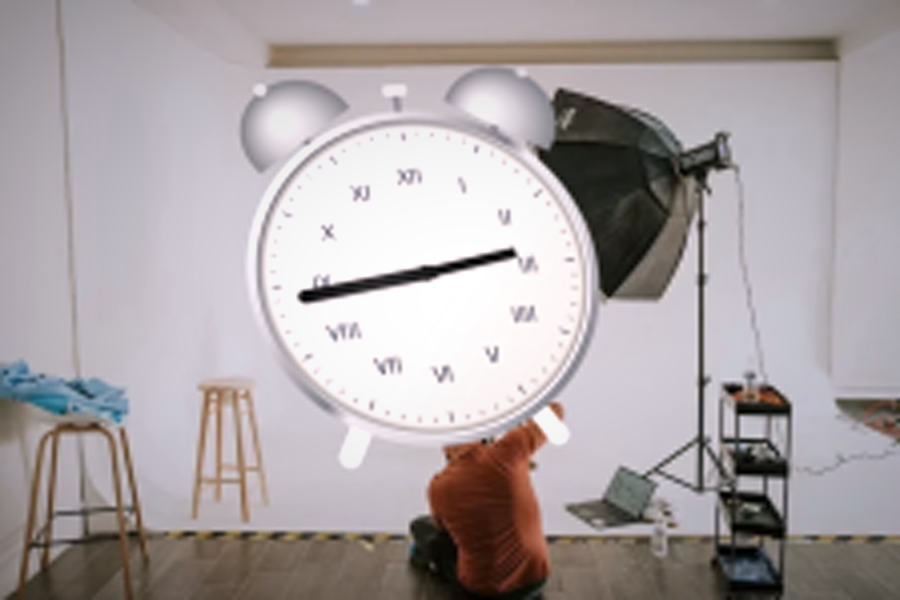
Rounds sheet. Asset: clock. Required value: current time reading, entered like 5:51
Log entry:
2:44
